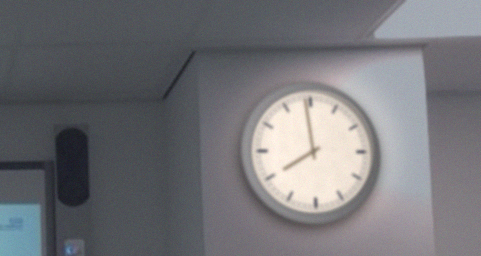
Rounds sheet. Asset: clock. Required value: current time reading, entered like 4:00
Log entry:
7:59
